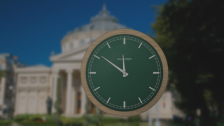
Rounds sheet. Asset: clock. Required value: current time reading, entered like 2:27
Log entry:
11:51
